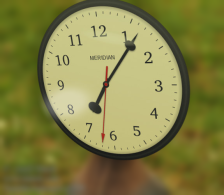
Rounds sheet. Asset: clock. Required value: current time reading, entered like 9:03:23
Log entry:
7:06:32
